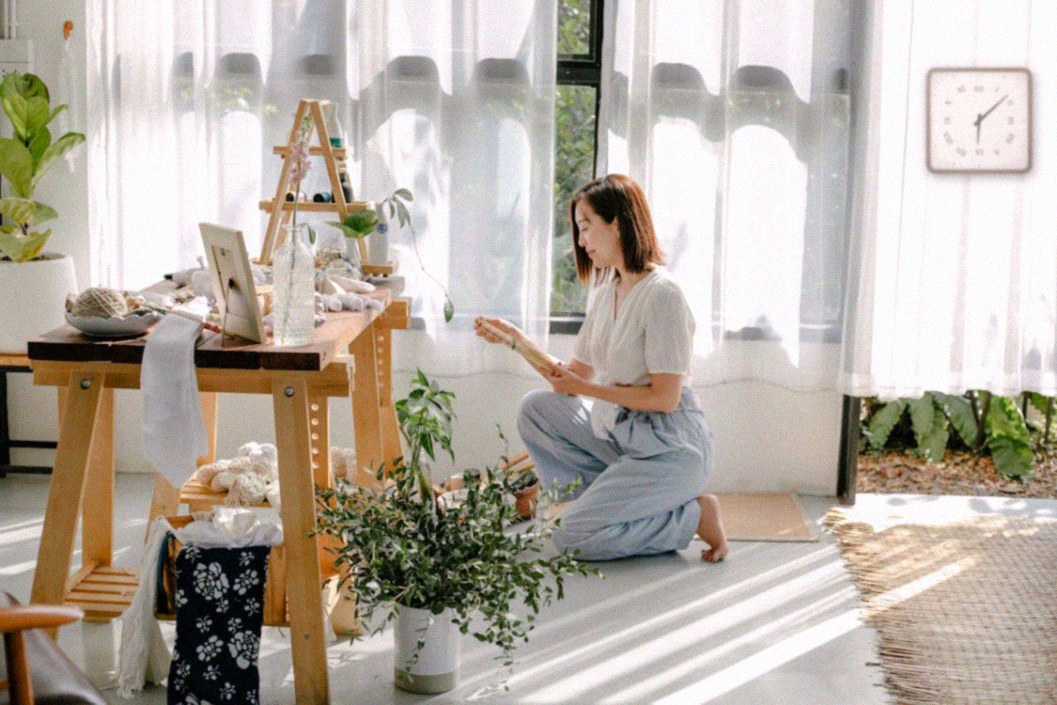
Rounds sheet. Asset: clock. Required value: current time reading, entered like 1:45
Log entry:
6:08
